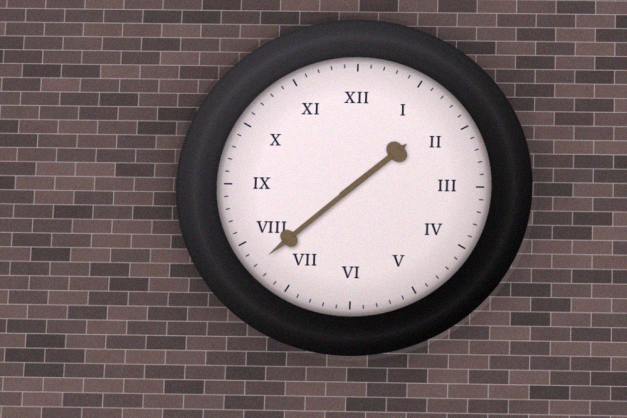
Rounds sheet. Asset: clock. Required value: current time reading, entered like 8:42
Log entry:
1:38
